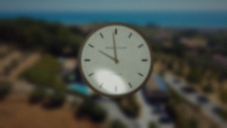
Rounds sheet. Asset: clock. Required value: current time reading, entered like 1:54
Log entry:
9:59
